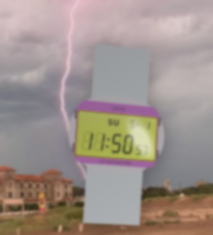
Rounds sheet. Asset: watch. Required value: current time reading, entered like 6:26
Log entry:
11:50
